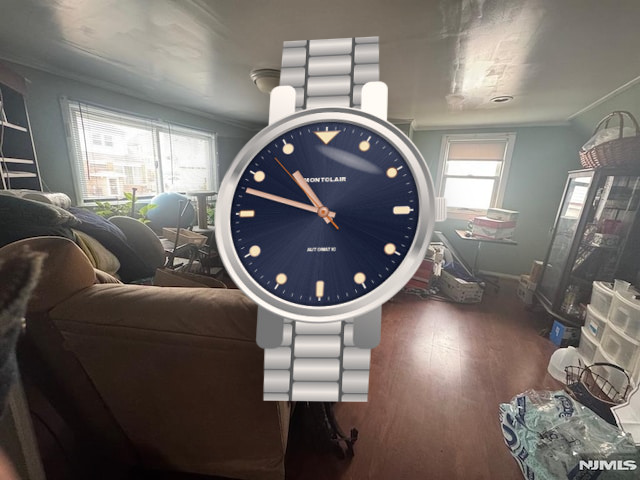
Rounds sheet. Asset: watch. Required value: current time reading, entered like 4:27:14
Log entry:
10:47:53
